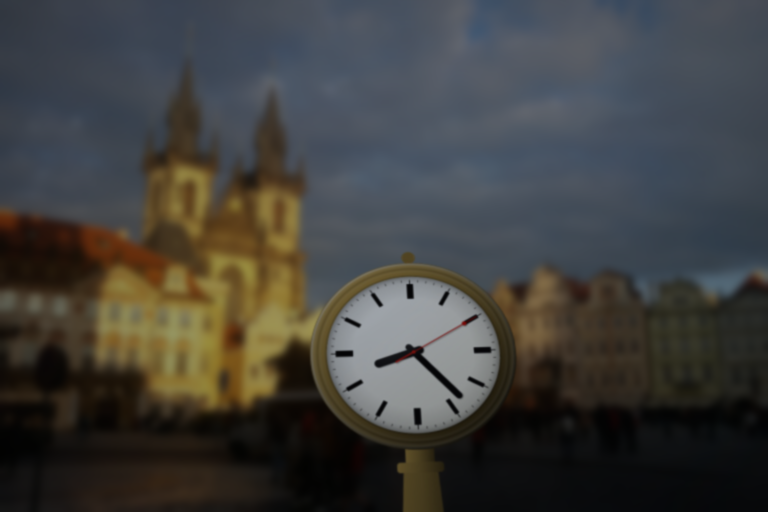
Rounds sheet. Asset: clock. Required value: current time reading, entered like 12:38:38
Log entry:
8:23:10
